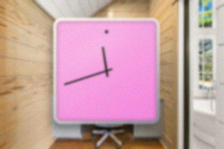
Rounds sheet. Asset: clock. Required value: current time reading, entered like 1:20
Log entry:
11:42
